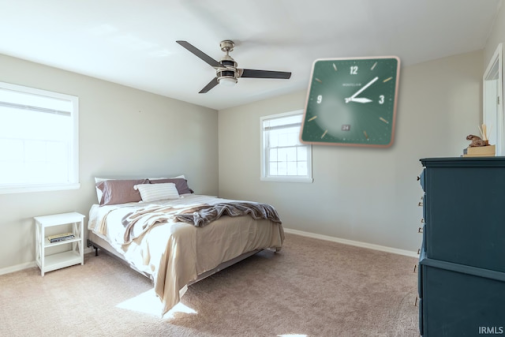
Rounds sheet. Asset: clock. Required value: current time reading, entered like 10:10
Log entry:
3:08
